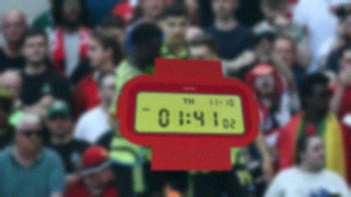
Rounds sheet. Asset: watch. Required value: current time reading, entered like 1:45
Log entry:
1:41
